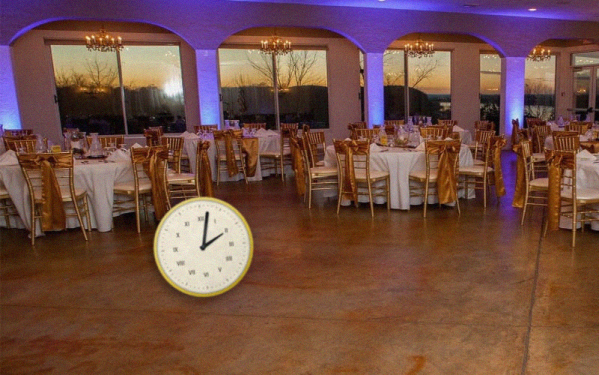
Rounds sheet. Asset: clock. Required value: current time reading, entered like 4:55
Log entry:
2:02
